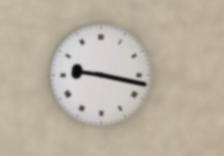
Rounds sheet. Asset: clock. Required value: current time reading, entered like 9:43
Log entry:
9:17
